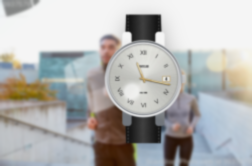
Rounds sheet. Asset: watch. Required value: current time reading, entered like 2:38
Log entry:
11:17
